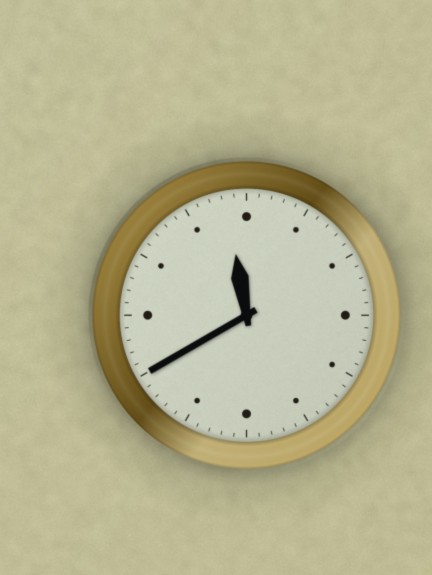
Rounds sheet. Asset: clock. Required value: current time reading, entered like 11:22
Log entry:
11:40
